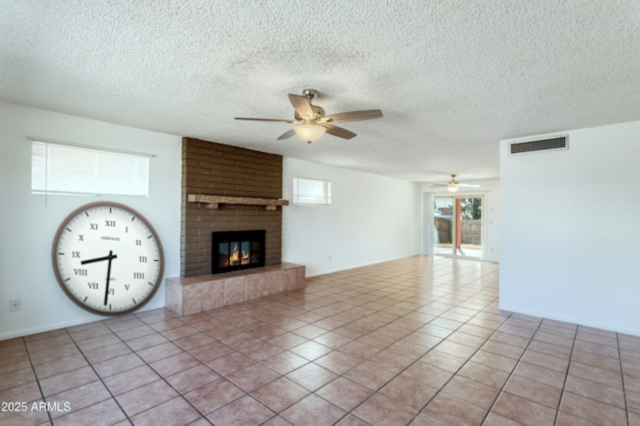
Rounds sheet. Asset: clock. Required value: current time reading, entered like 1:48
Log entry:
8:31
